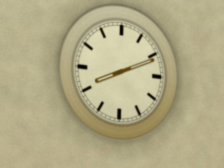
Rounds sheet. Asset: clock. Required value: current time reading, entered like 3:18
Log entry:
8:11
